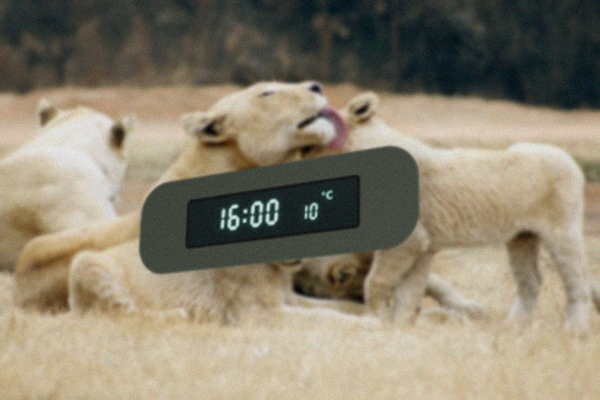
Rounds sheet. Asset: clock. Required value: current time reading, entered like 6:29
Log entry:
16:00
